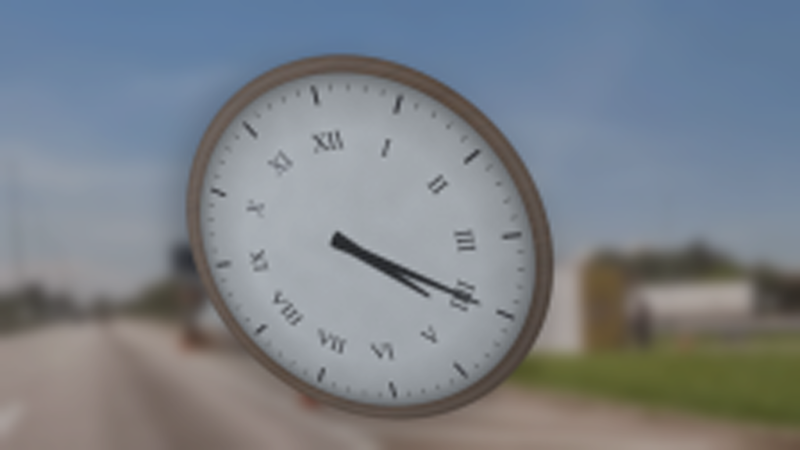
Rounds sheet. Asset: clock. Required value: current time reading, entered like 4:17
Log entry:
4:20
